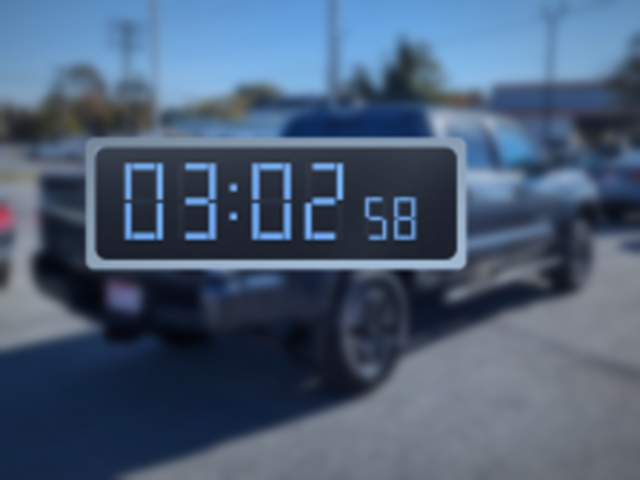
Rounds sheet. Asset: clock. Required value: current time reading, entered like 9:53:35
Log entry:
3:02:58
